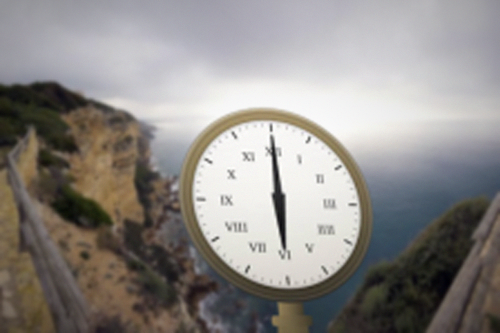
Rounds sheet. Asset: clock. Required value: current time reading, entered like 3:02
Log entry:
6:00
